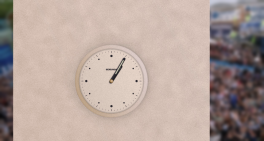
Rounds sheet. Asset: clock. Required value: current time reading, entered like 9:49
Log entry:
1:05
